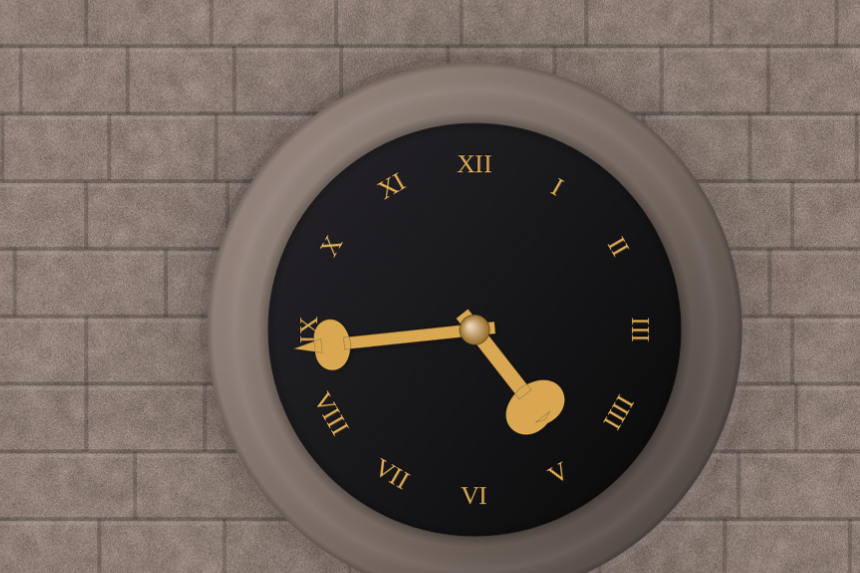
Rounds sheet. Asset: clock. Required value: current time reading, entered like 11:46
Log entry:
4:44
